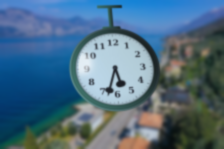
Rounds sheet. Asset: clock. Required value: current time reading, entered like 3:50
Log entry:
5:33
